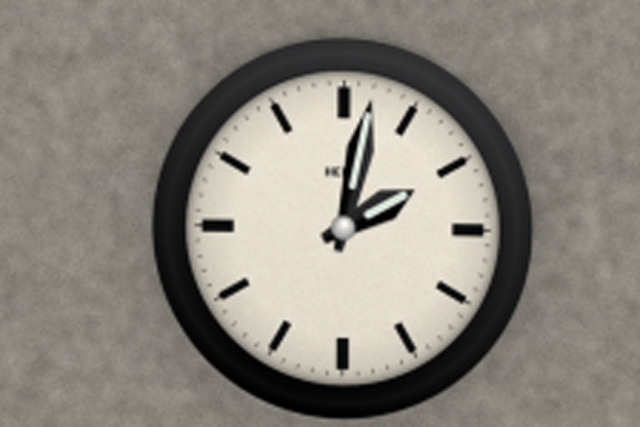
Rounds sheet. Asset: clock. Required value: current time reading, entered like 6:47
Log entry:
2:02
